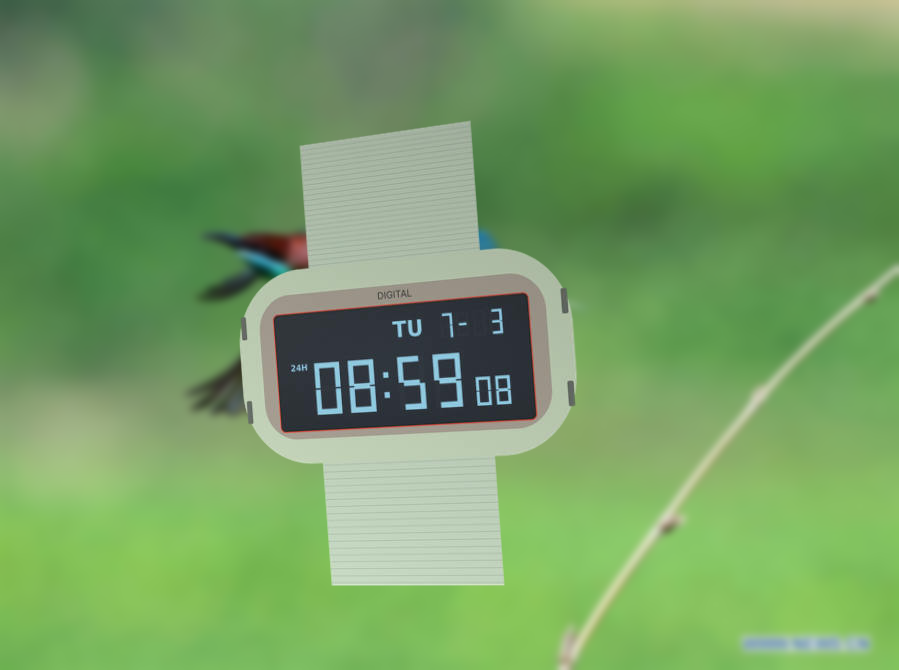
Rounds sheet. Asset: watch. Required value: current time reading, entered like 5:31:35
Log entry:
8:59:08
